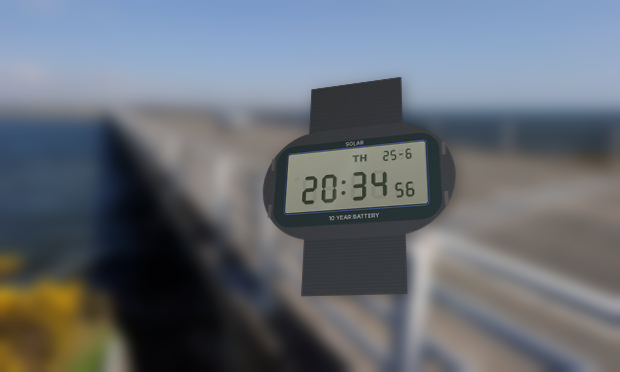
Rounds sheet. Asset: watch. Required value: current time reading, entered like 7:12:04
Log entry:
20:34:56
